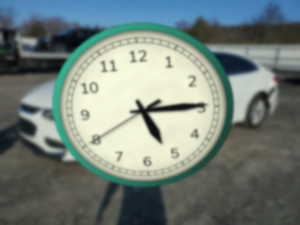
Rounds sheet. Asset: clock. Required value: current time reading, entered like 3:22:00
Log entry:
5:14:40
